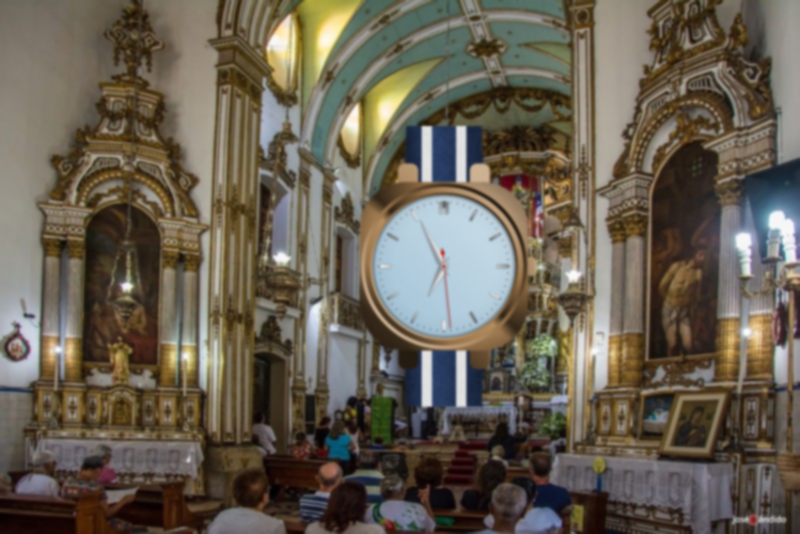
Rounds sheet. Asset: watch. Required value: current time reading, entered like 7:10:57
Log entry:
6:55:29
